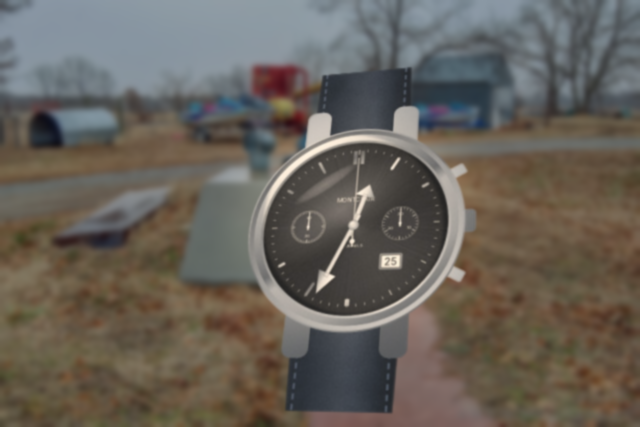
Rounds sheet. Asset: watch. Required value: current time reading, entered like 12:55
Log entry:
12:34
